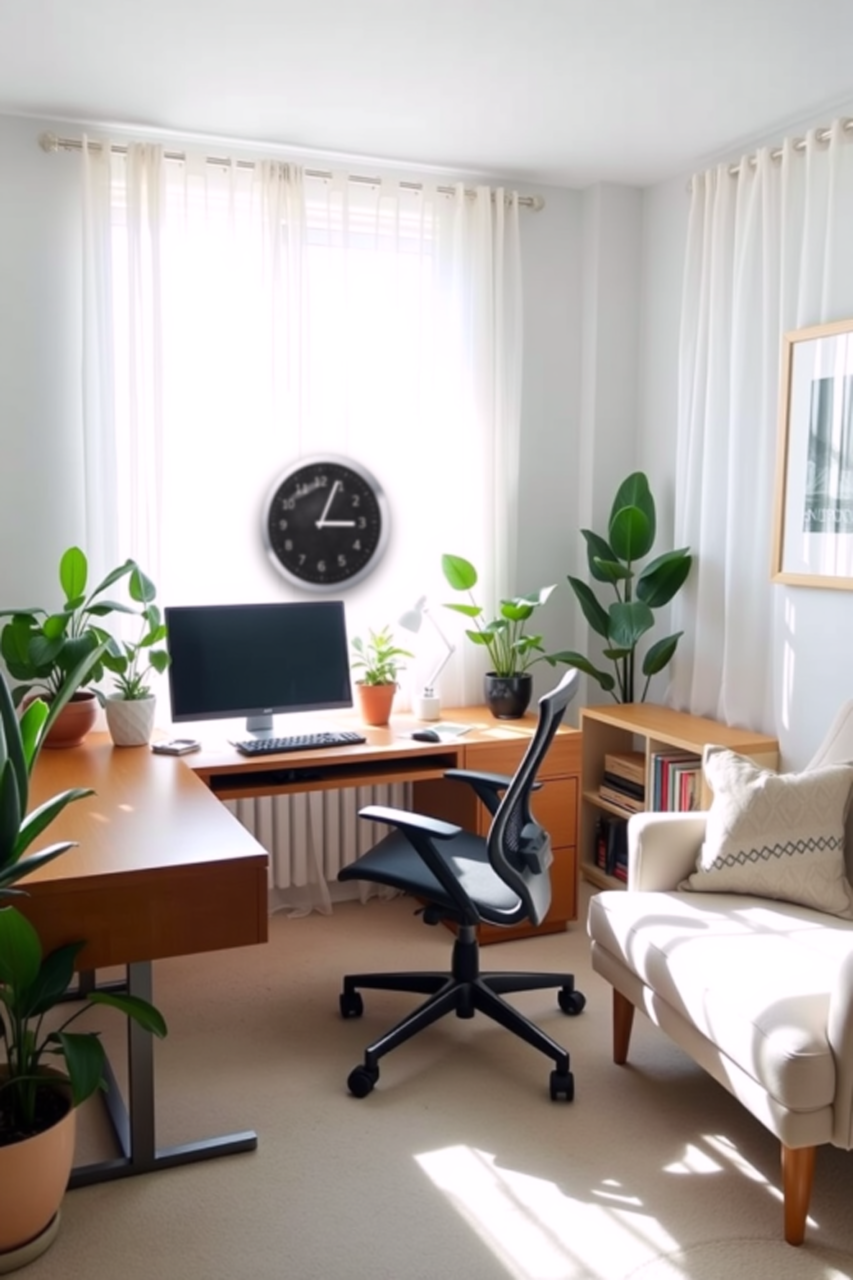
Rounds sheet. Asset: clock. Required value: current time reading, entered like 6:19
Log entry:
3:04
